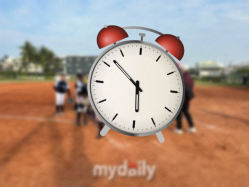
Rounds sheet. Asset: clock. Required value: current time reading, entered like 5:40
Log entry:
5:52
